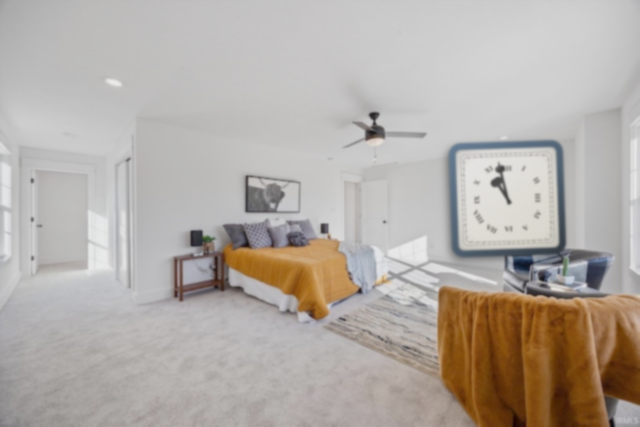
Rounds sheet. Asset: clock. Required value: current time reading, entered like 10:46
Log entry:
10:58
